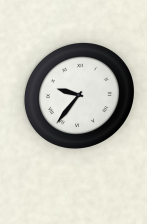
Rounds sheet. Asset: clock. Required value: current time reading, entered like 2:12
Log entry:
9:36
